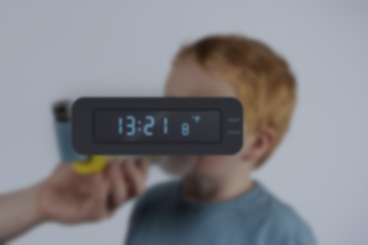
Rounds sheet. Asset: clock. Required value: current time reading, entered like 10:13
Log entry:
13:21
